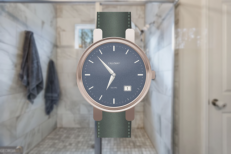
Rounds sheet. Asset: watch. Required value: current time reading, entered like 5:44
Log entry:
6:53
